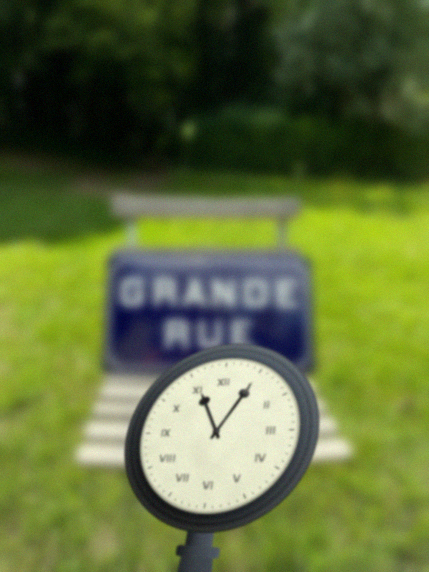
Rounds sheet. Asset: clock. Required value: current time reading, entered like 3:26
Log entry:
11:05
